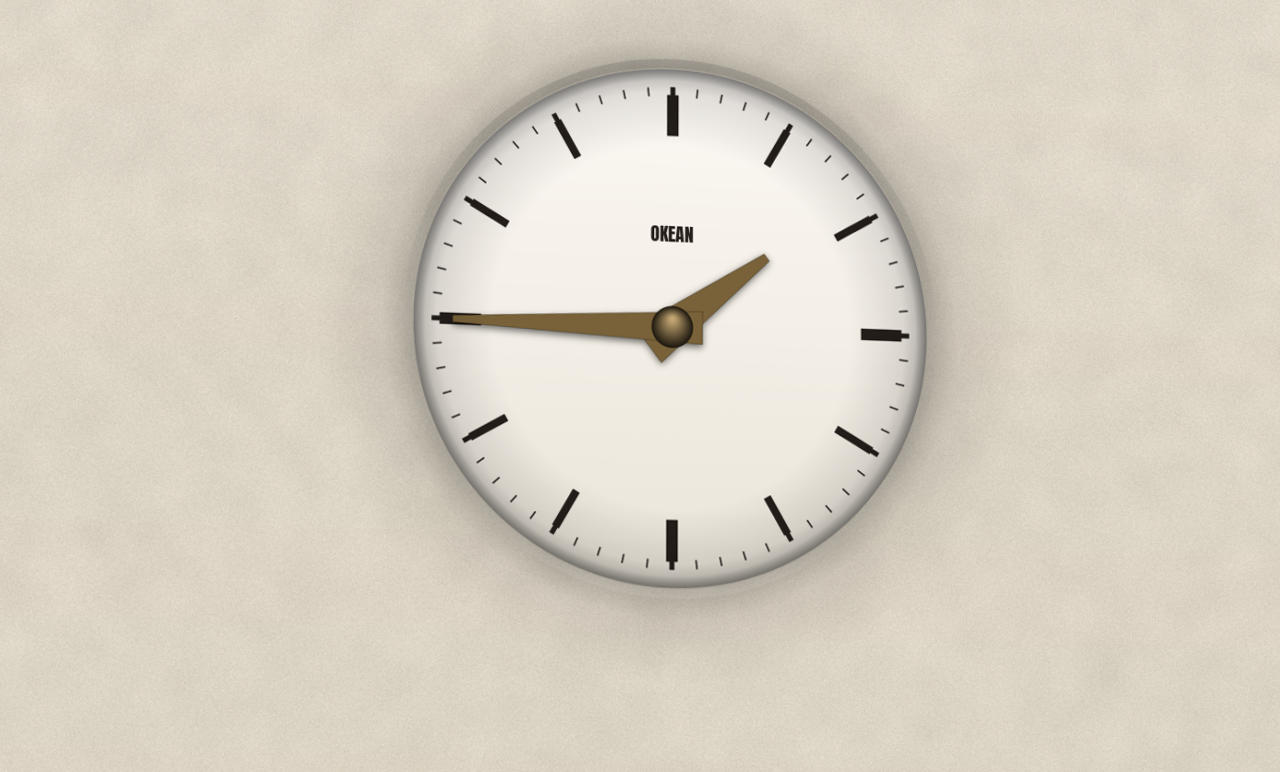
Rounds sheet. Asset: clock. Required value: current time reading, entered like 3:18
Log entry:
1:45
